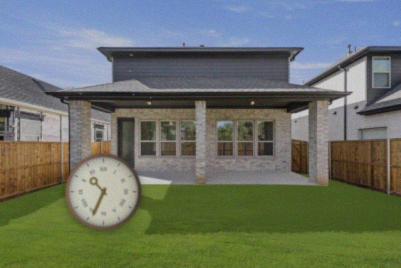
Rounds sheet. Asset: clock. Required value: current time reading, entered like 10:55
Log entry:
10:34
